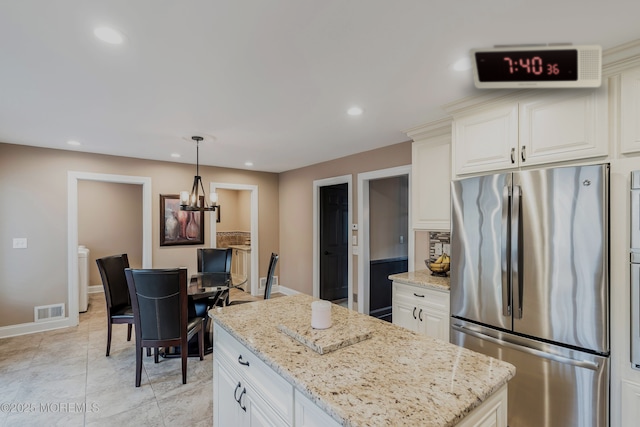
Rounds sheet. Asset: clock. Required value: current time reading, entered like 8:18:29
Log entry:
7:40:36
